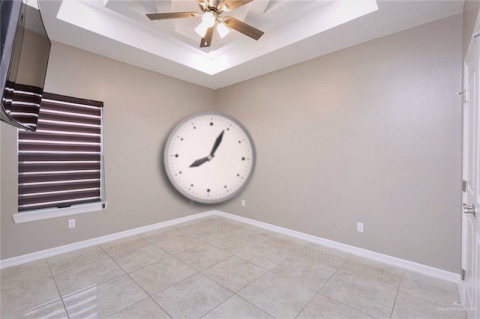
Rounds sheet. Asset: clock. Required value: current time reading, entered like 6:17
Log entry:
8:04
